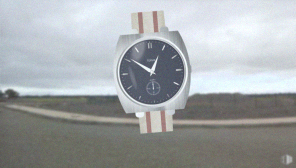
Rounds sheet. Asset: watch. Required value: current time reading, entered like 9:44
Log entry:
12:51
